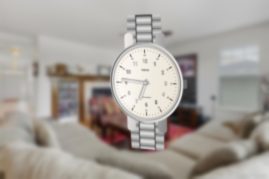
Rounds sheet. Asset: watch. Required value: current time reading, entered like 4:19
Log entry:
6:46
